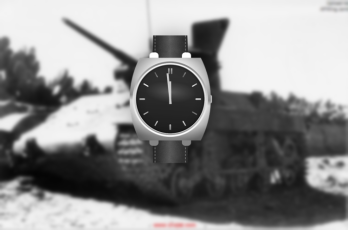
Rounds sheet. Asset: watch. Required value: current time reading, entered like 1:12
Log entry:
11:59
